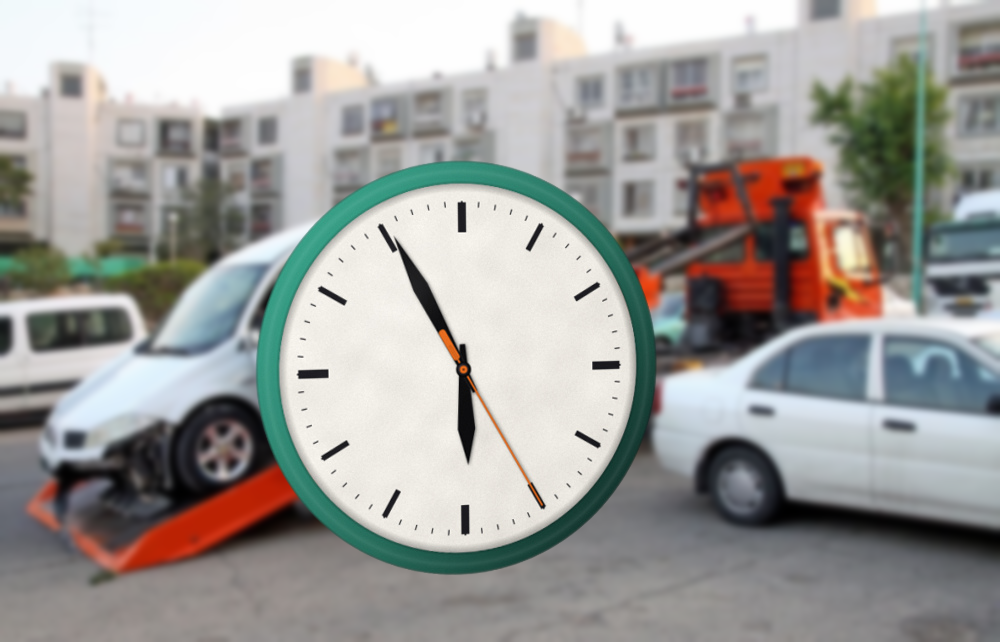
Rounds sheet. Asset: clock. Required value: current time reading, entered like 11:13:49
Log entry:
5:55:25
